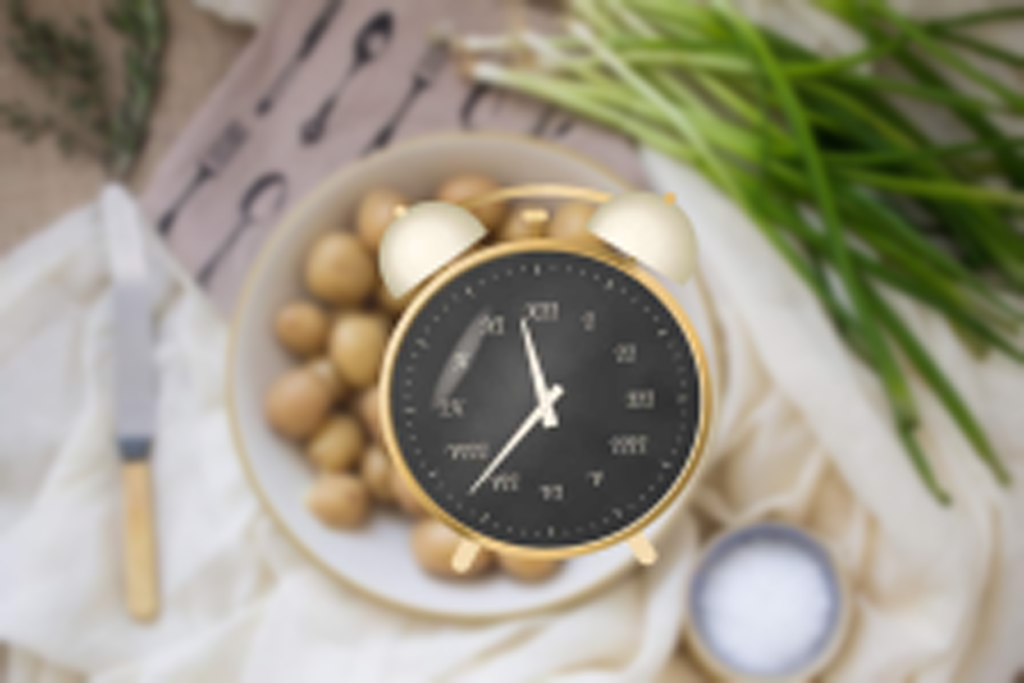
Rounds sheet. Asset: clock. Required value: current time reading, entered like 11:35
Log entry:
11:37
